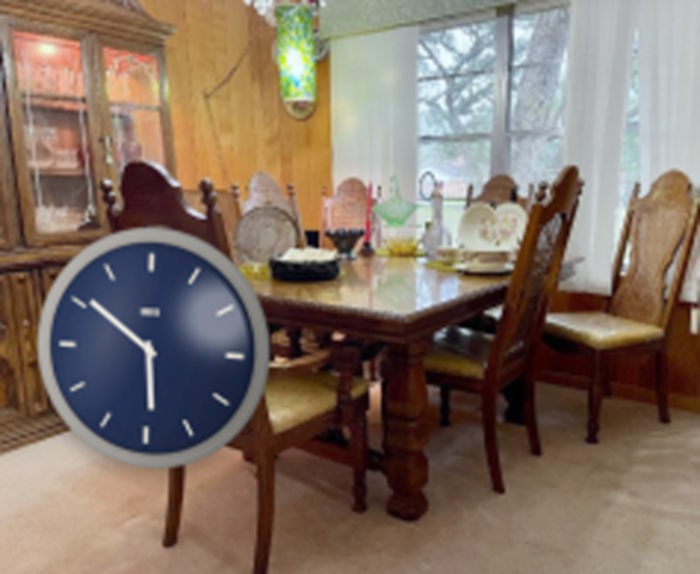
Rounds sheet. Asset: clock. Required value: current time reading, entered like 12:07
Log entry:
5:51
